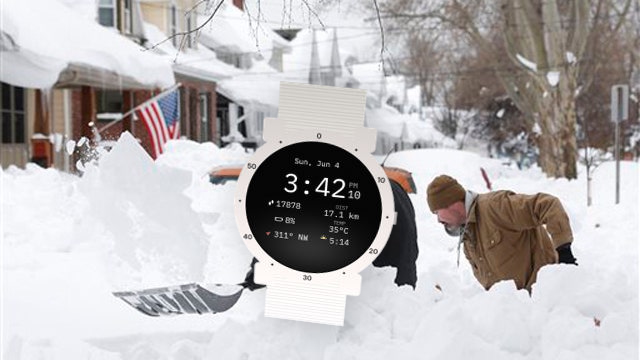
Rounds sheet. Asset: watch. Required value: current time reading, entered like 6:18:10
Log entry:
3:42:10
